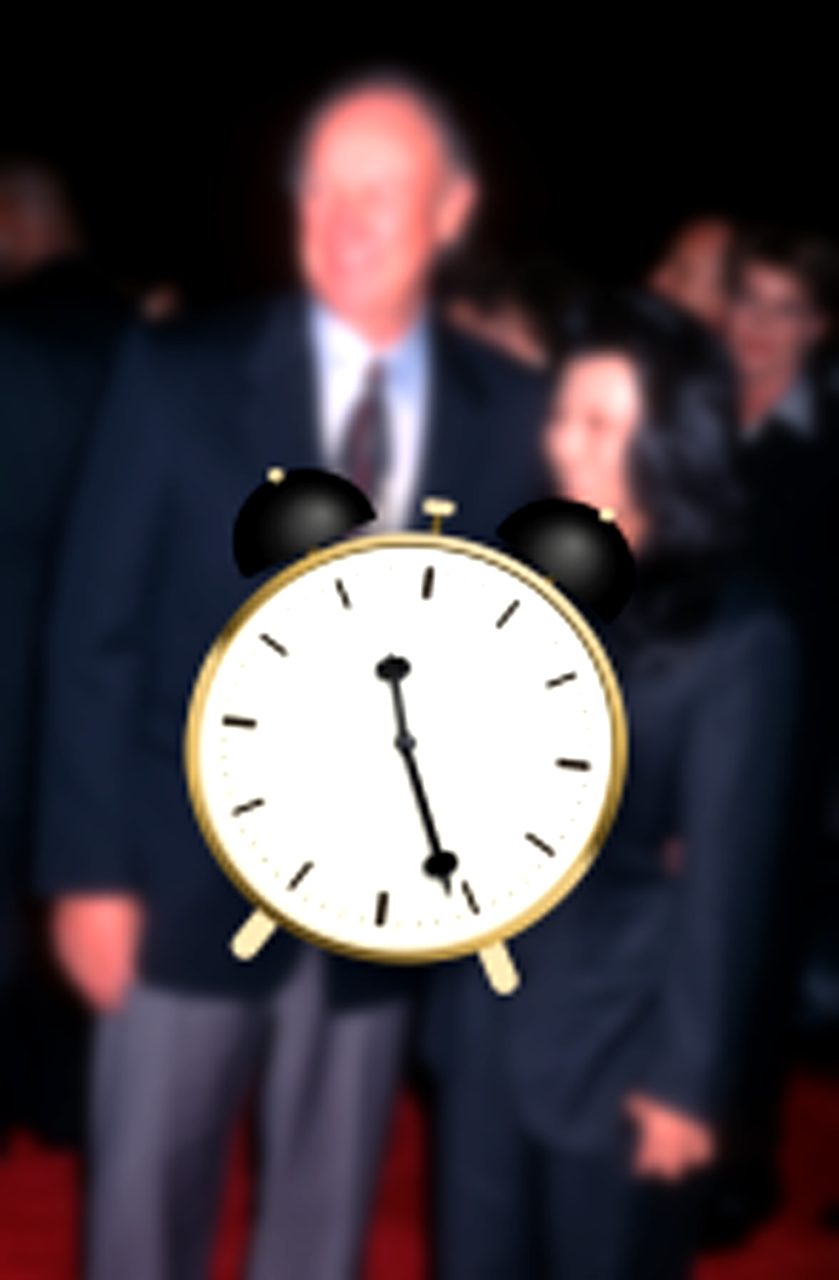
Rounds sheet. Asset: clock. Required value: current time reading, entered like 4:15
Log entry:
11:26
